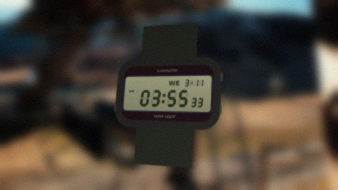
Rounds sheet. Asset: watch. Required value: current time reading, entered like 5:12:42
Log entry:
3:55:33
